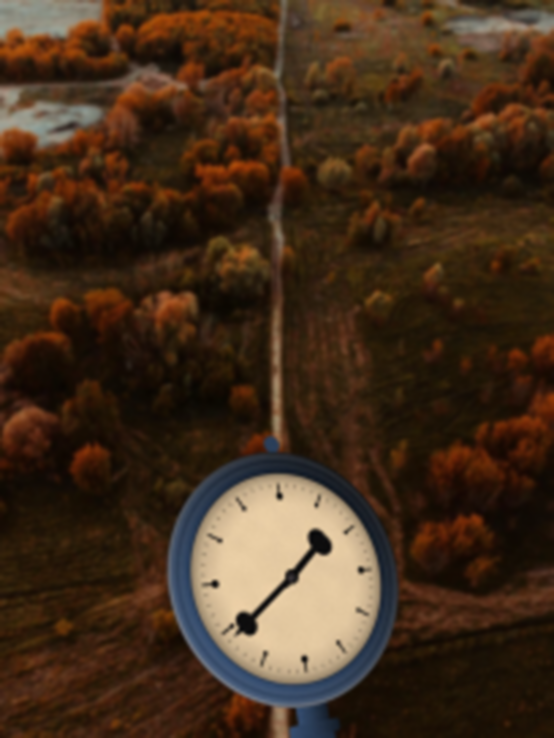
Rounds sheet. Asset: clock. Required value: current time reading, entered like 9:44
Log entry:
1:39
